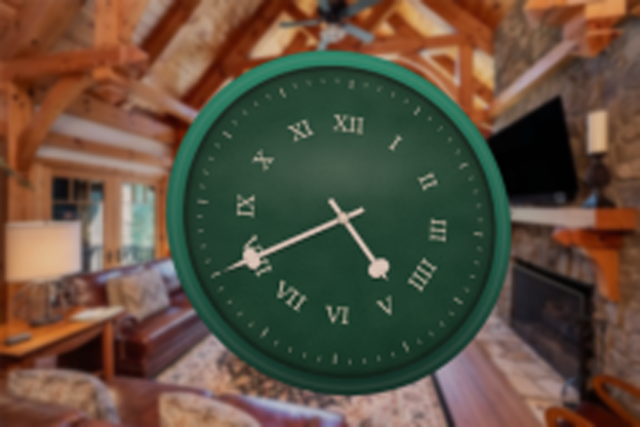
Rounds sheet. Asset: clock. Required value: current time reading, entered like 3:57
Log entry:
4:40
